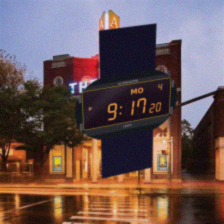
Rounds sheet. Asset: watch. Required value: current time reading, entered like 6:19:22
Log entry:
9:17:20
